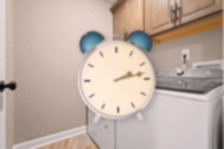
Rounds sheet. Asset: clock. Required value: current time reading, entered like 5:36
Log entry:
2:13
